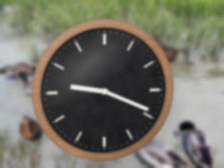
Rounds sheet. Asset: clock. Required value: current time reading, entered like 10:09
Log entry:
9:19
